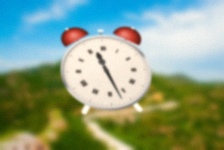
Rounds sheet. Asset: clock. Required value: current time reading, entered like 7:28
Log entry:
11:27
